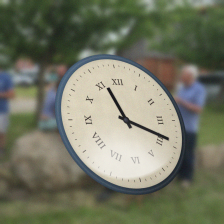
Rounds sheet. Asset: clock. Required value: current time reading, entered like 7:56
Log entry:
11:19
